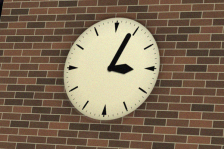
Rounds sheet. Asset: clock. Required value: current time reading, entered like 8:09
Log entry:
3:04
